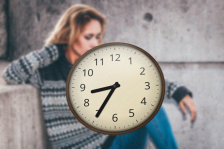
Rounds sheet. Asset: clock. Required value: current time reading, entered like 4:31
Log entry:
8:35
